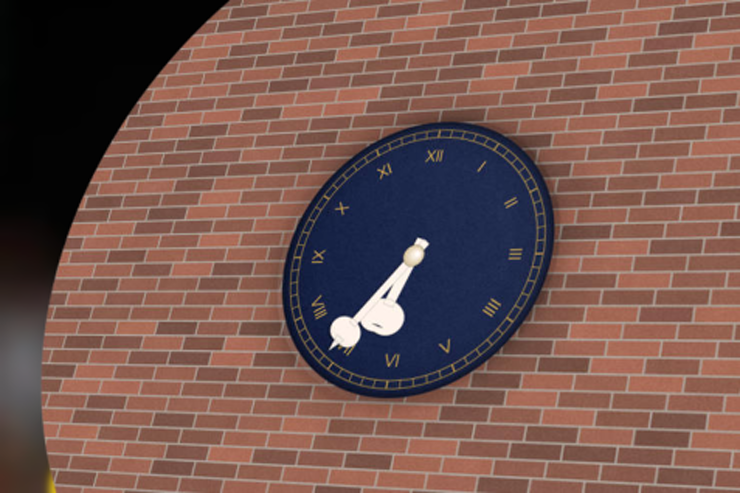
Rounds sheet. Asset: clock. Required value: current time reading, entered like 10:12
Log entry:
6:36
